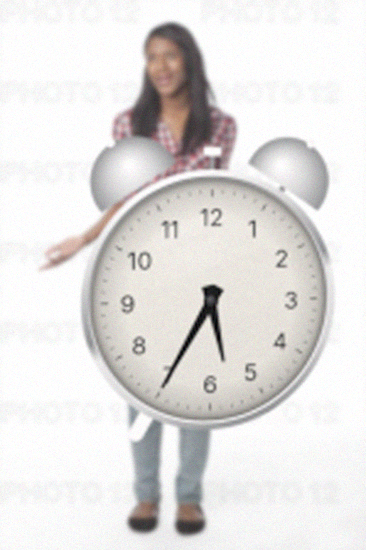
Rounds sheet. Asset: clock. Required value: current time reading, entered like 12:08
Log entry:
5:35
